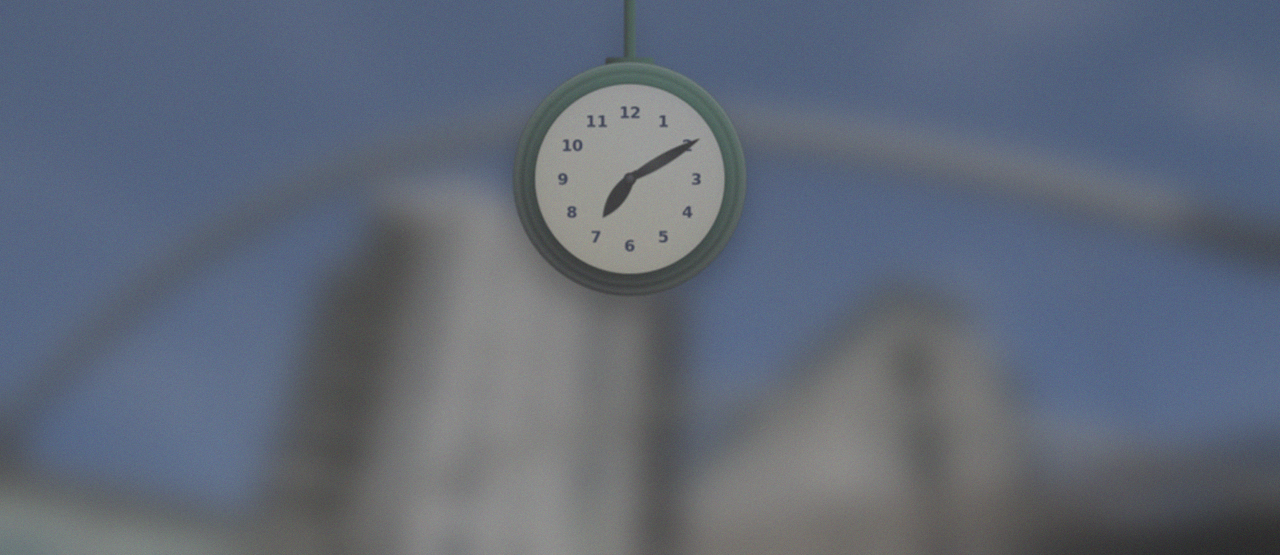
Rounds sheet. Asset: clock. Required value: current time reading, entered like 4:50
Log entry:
7:10
